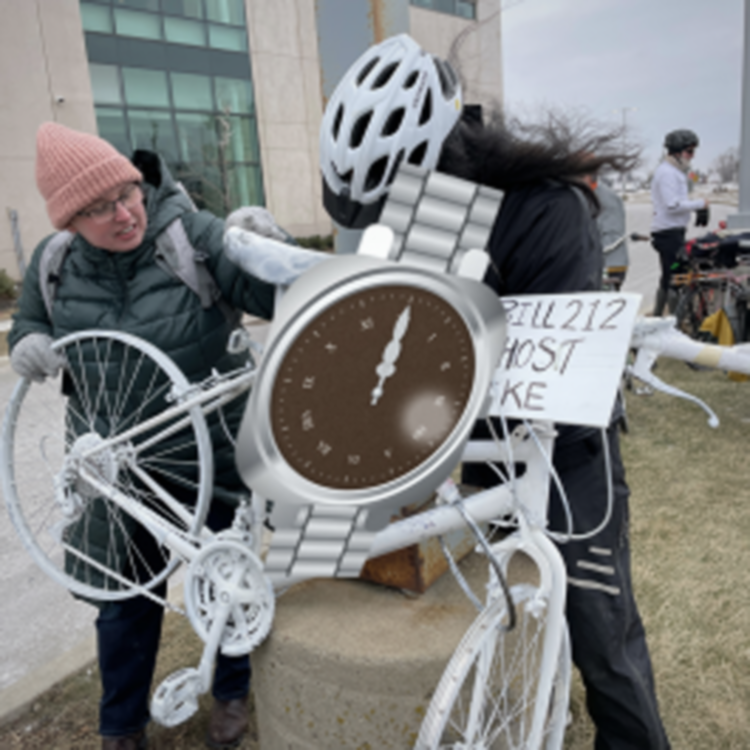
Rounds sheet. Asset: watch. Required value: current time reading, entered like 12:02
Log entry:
12:00
